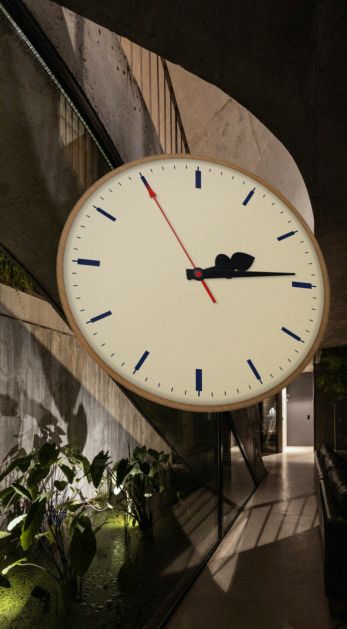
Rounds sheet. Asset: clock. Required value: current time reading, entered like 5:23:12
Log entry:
2:13:55
